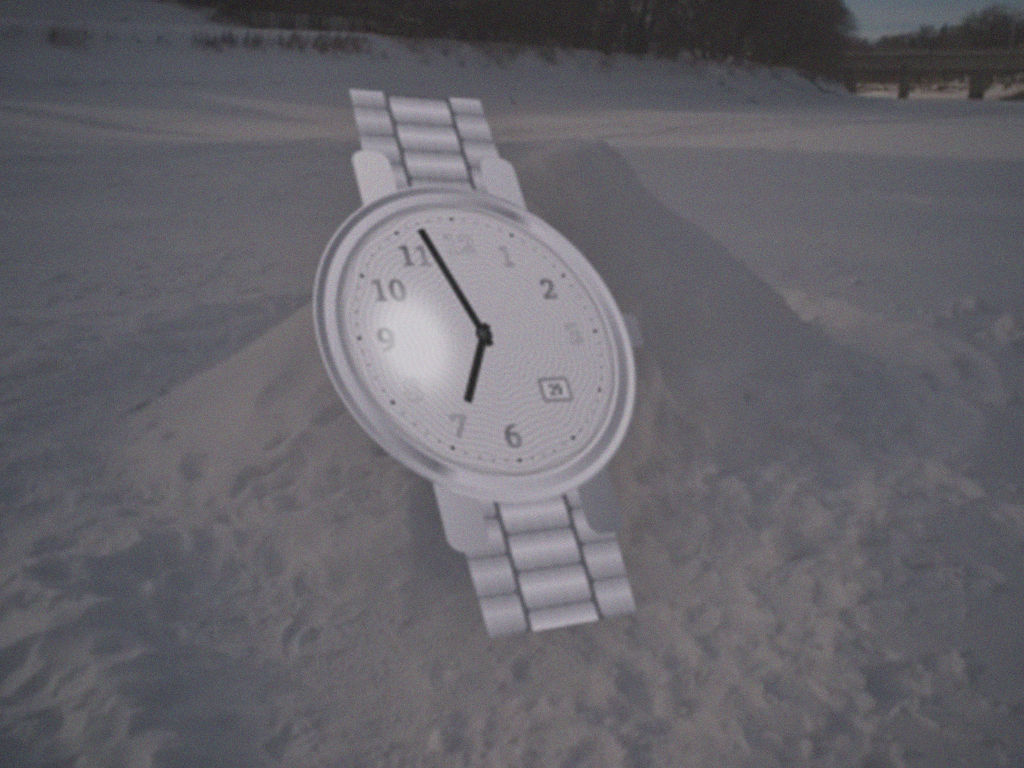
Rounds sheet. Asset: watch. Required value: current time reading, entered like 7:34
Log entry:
6:57
